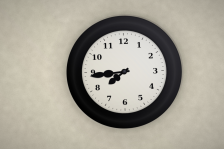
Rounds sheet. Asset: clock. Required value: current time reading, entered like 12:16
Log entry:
7:44
